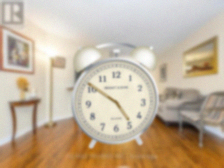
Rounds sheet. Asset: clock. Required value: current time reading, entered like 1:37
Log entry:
4:51
